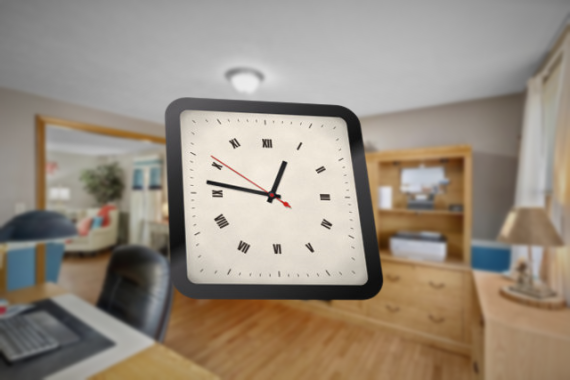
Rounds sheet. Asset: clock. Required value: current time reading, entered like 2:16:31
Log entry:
12:46:51
